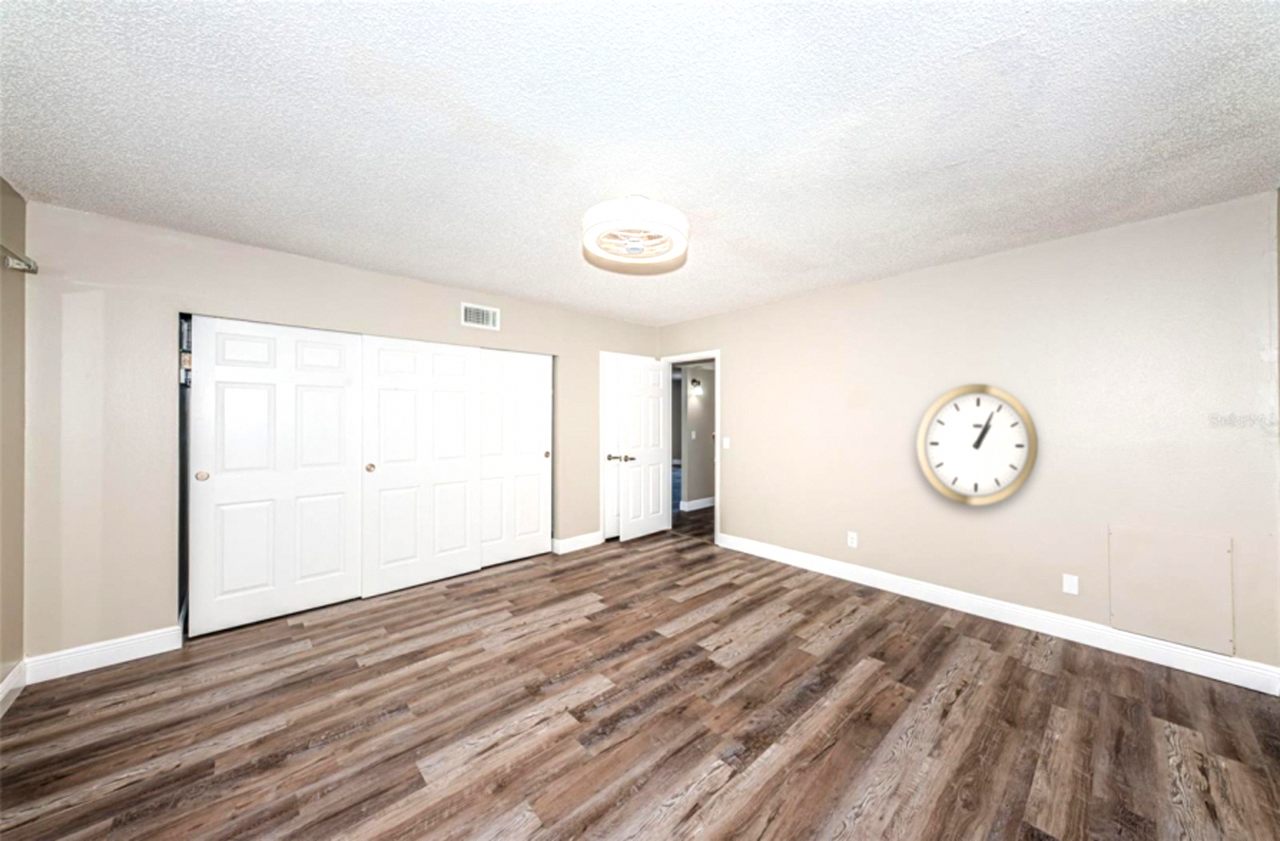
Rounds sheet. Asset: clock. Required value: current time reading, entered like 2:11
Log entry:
1:04
